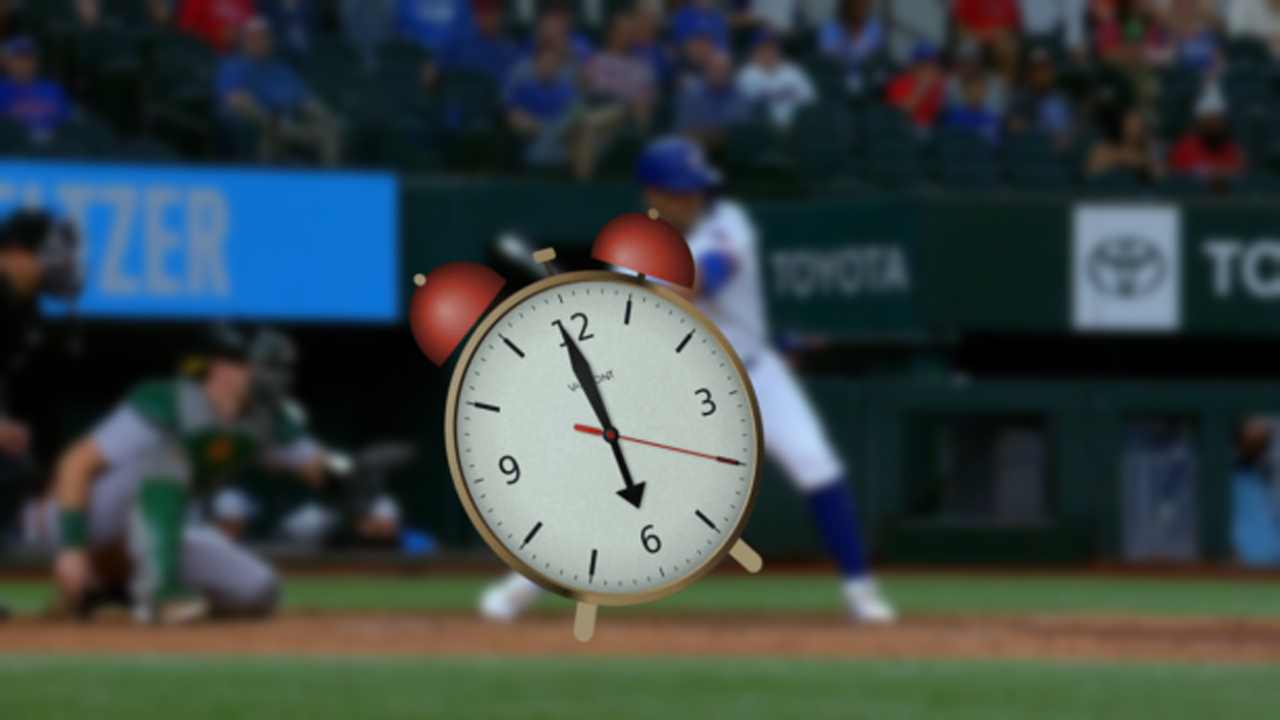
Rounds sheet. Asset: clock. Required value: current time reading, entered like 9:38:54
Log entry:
5:59:20
